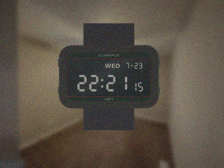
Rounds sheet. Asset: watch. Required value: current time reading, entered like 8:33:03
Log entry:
22:21:15
